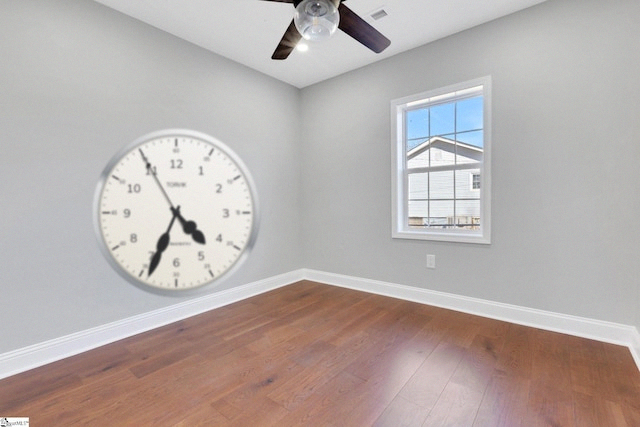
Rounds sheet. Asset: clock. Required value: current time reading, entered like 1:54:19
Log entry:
4:33:55
